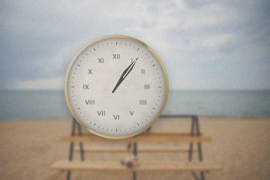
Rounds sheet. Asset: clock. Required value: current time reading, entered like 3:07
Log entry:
1:06
